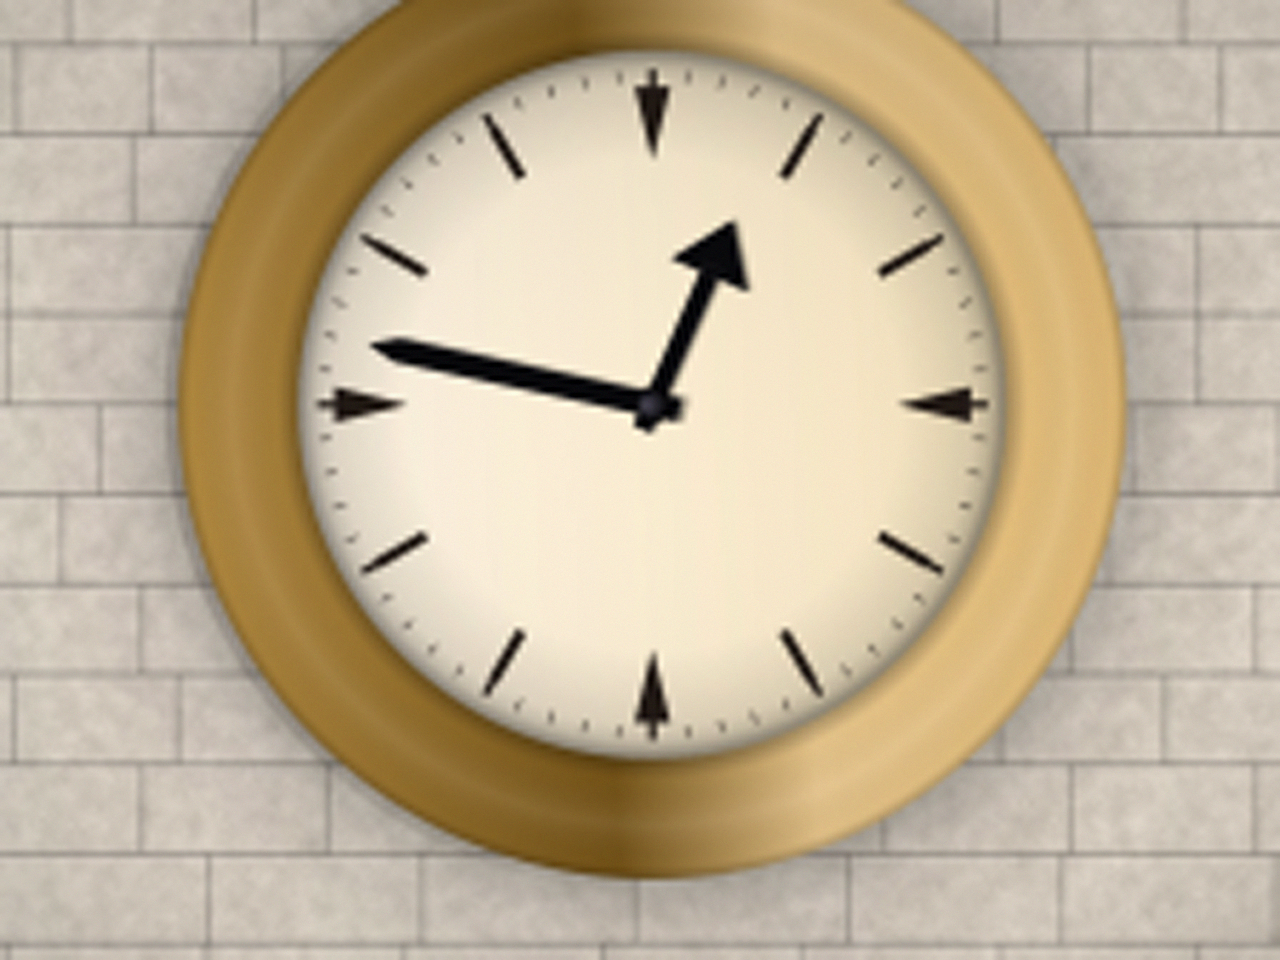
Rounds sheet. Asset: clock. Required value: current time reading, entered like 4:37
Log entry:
12:47
